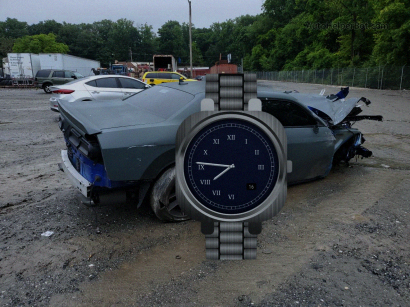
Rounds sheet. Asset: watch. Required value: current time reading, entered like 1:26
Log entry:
7:46
